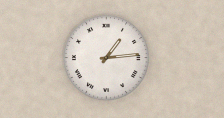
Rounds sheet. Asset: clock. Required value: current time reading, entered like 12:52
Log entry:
1:14
